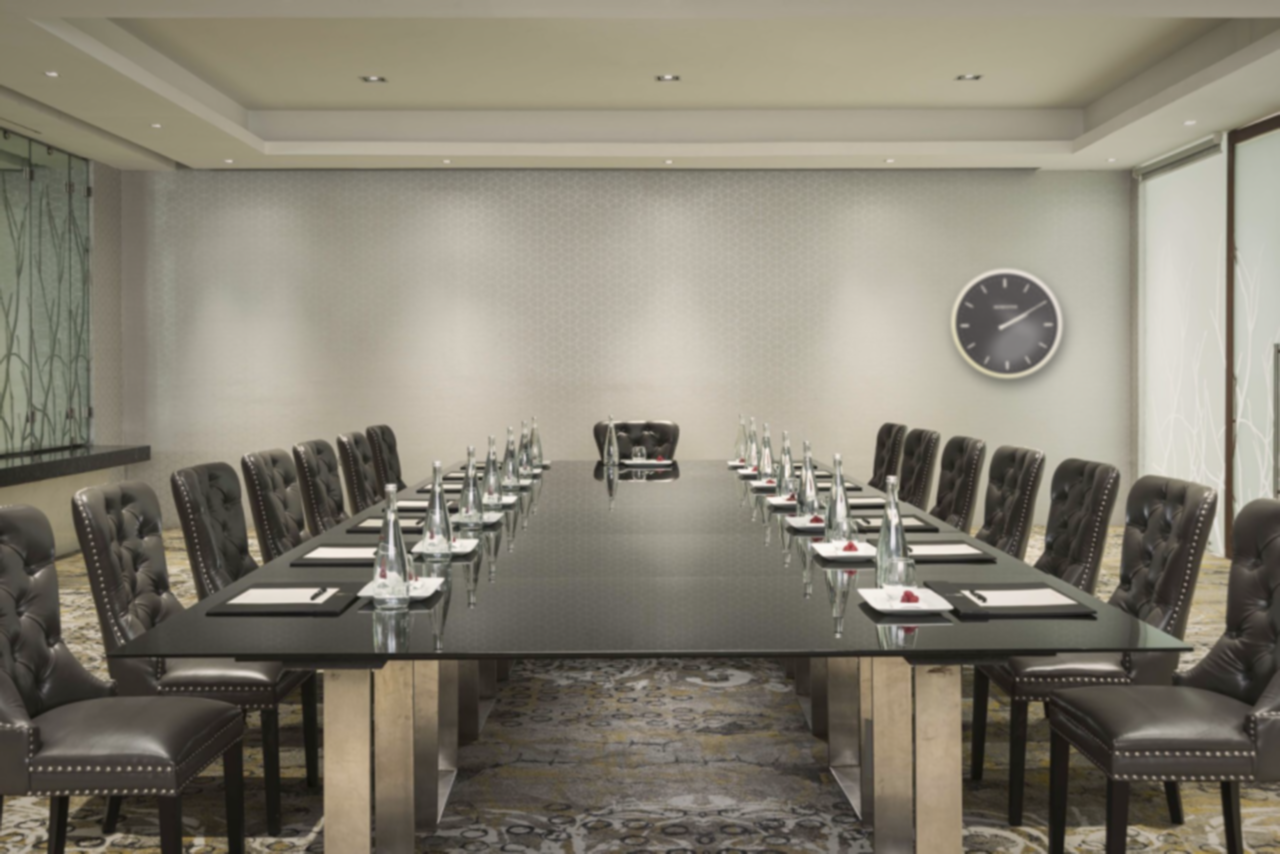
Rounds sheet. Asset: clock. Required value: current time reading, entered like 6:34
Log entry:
2:10
